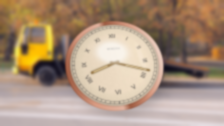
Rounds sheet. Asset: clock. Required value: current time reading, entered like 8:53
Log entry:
8:18
